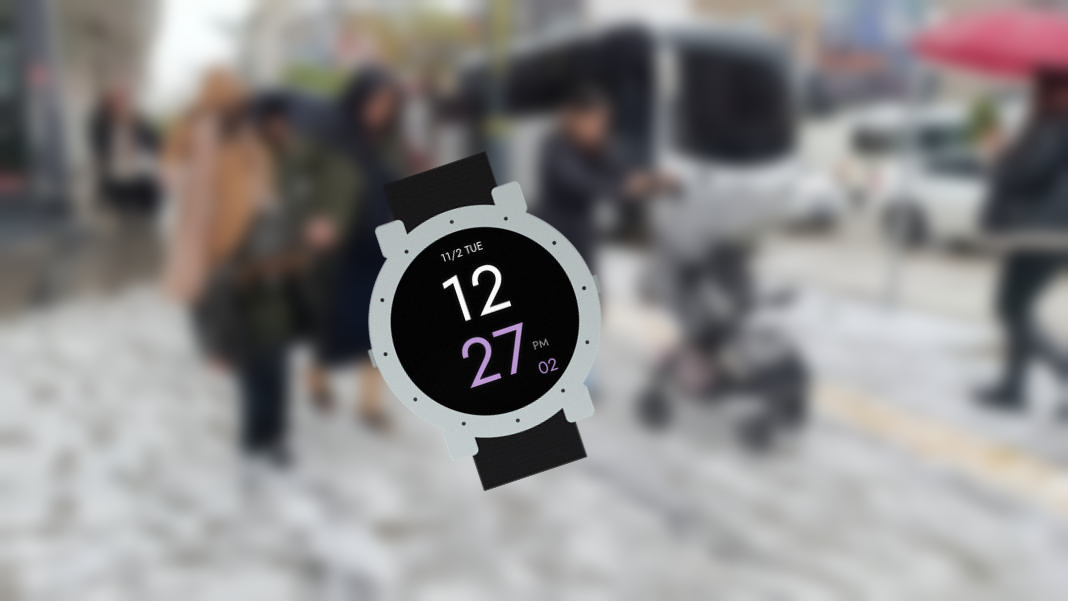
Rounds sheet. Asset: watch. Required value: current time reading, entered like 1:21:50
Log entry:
12:27:02
